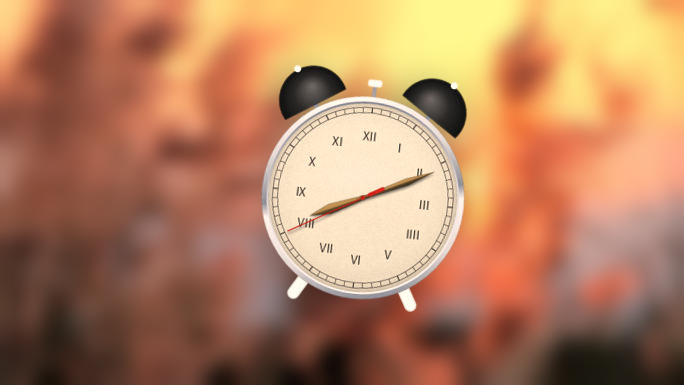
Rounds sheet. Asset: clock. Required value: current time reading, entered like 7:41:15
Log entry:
8:10:40
